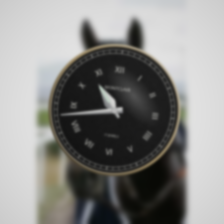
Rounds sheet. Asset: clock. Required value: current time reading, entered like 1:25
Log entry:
10:43
